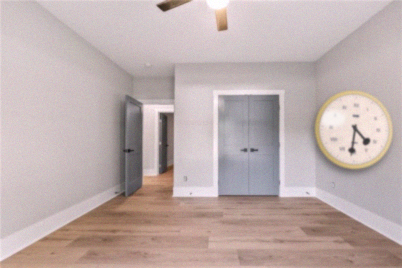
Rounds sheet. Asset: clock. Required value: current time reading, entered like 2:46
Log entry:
4:31
